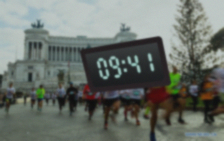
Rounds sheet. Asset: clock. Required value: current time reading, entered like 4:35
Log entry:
9:41
